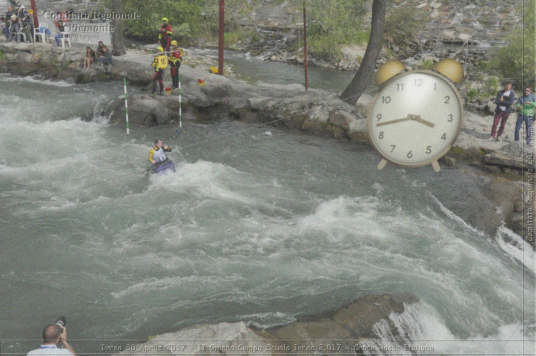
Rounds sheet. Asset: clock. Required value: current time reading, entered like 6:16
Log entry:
3:43
